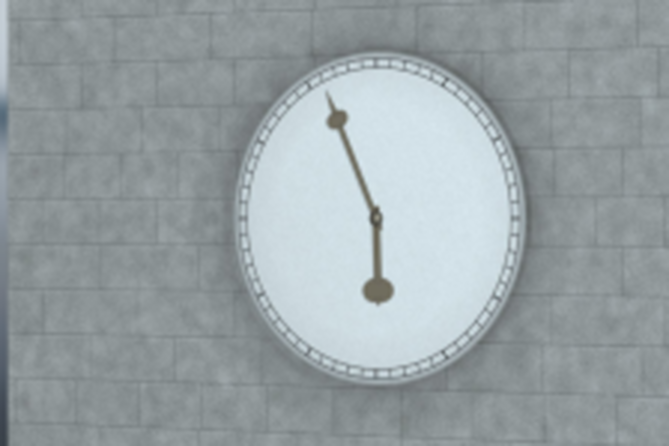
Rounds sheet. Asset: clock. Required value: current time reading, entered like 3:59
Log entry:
5:56
